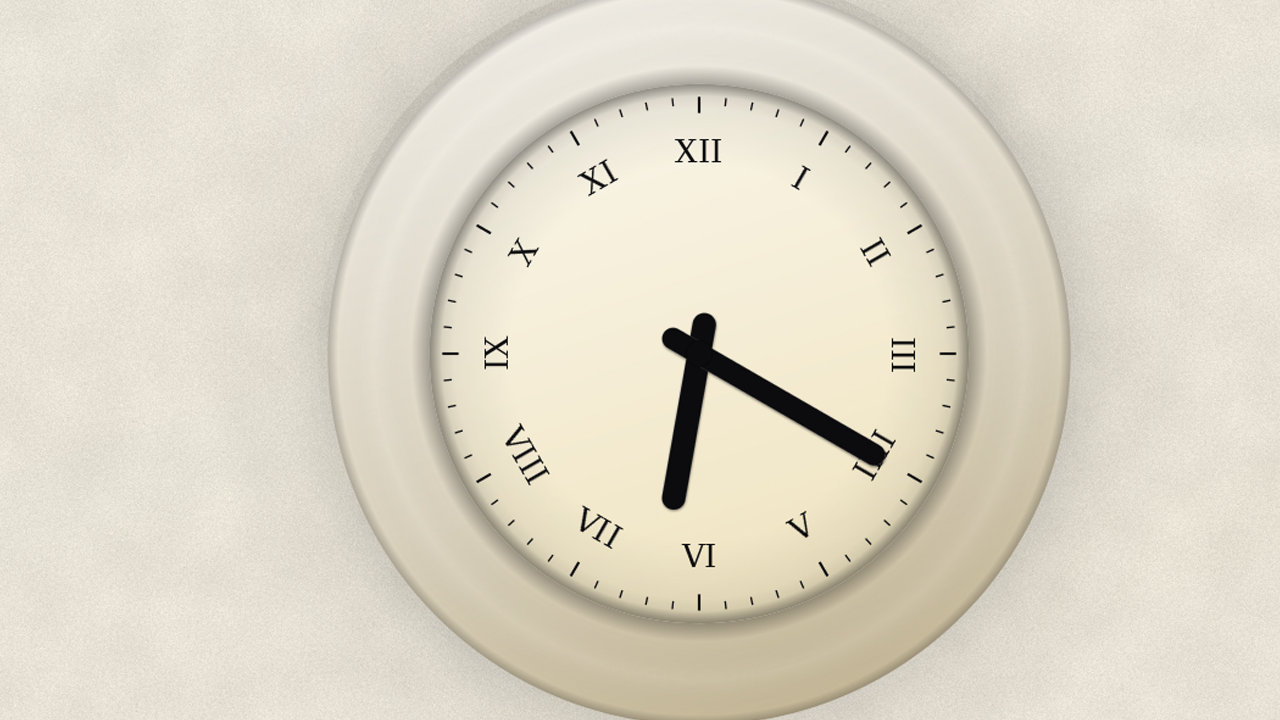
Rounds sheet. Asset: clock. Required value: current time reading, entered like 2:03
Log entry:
6:20
